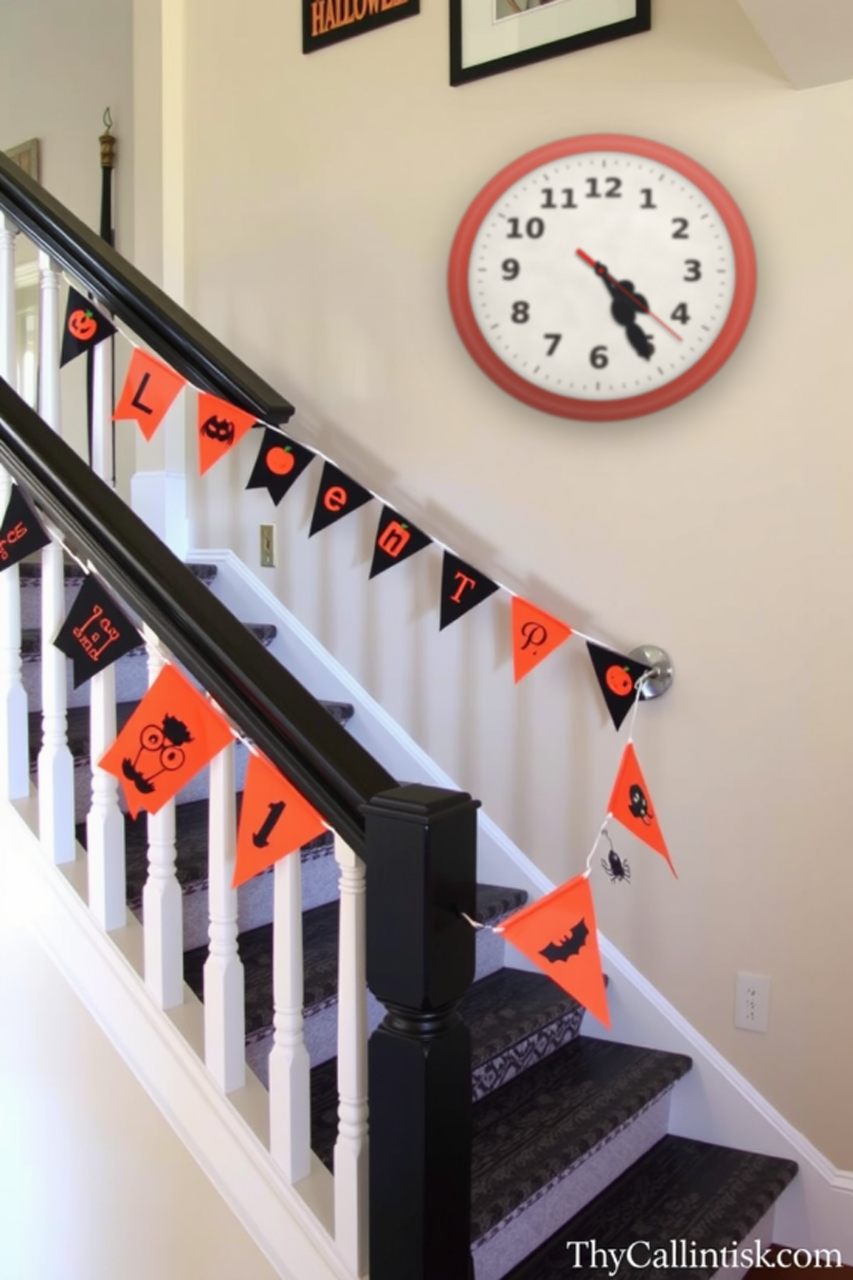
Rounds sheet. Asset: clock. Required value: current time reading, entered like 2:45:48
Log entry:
4:25:22
